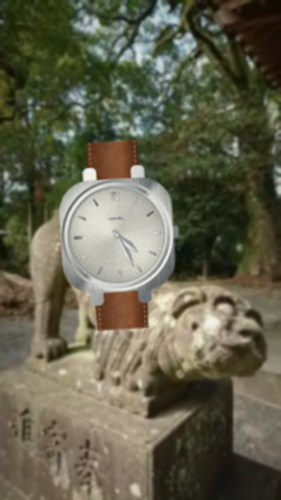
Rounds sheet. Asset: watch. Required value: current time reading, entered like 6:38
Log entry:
4:26
